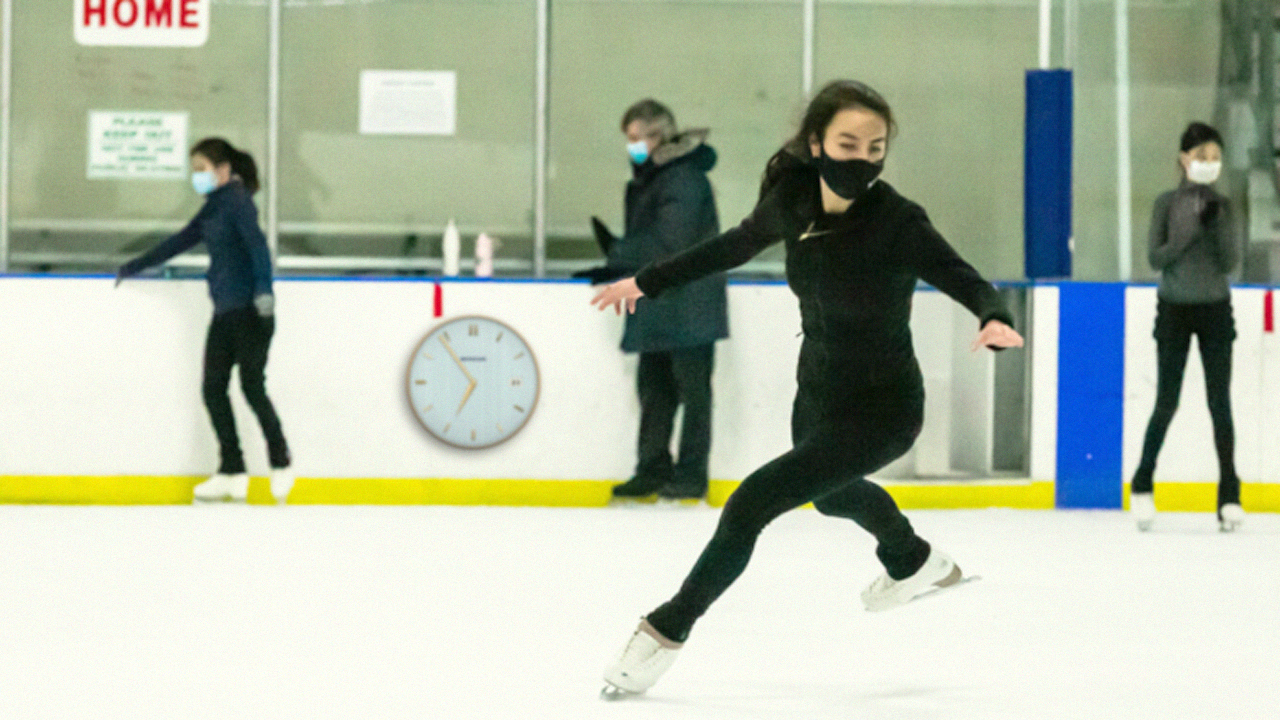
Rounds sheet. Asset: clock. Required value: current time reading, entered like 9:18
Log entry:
6:54
